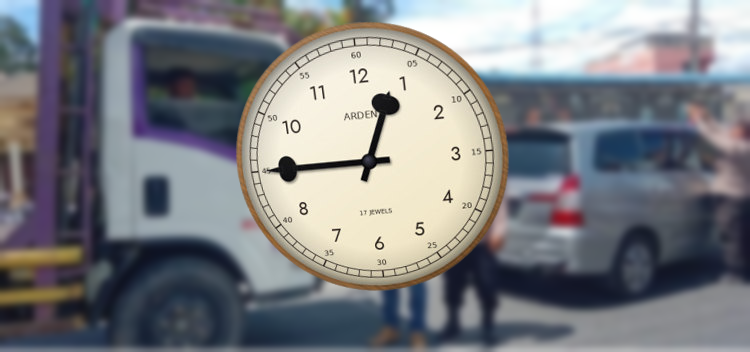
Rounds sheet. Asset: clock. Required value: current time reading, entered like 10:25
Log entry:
12:45
